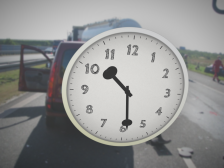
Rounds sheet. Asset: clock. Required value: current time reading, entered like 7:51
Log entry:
10:29
